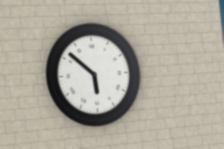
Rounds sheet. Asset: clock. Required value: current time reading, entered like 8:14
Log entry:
5:52
